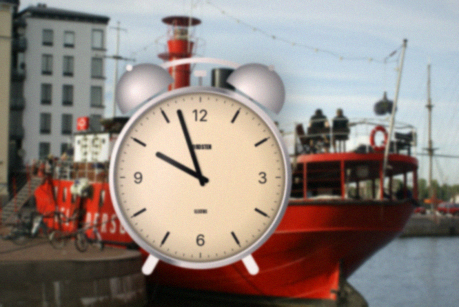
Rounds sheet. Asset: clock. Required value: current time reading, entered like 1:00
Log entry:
9:57
